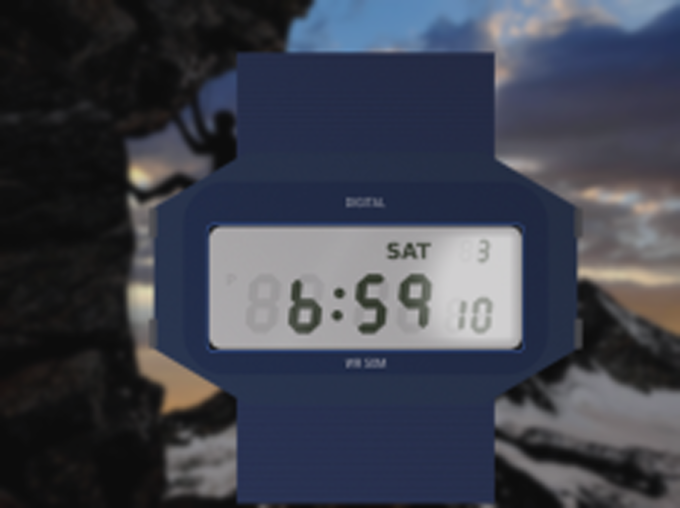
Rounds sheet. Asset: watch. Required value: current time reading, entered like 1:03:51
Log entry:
6:59:10
